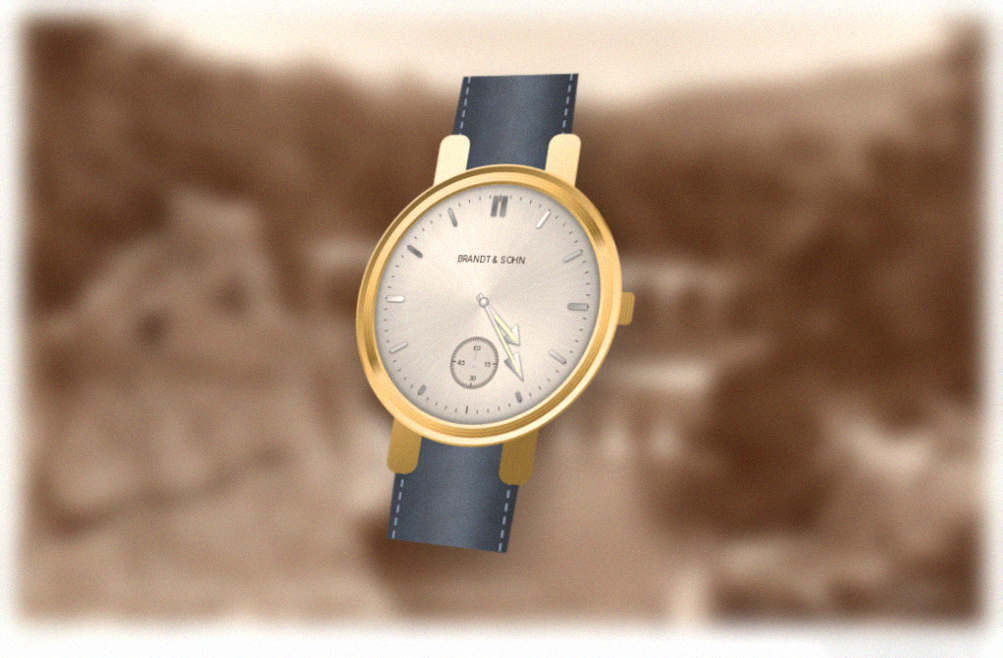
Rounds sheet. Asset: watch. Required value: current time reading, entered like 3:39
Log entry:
4:24
